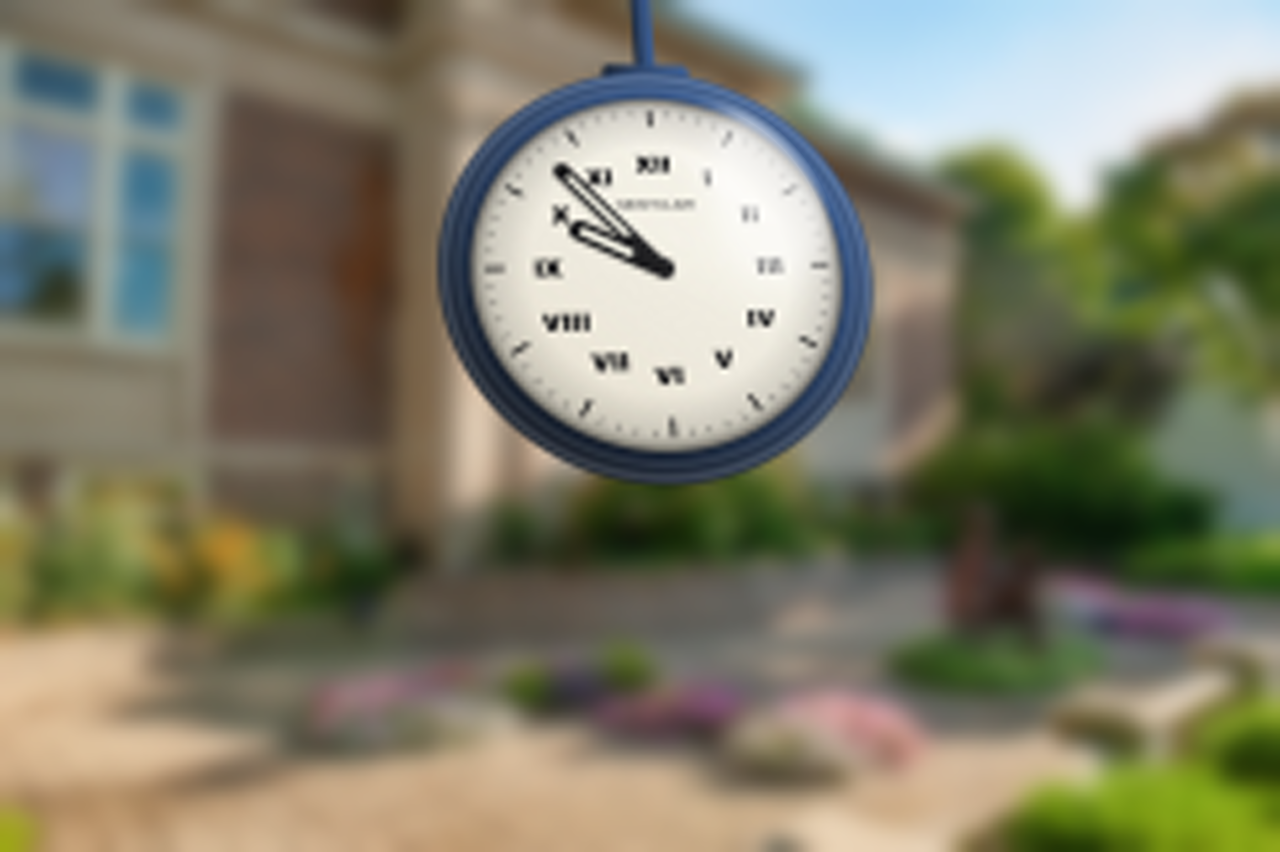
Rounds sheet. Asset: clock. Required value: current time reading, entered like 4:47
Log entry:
9:53
